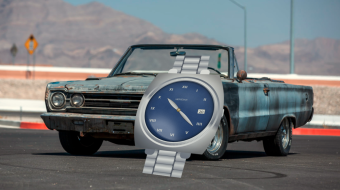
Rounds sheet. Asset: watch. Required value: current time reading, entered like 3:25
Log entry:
10:22
